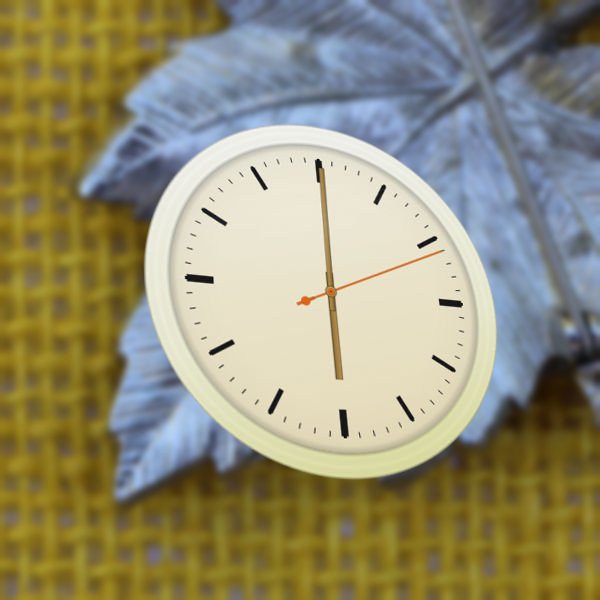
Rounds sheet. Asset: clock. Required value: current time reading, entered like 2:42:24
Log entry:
6:00:11
